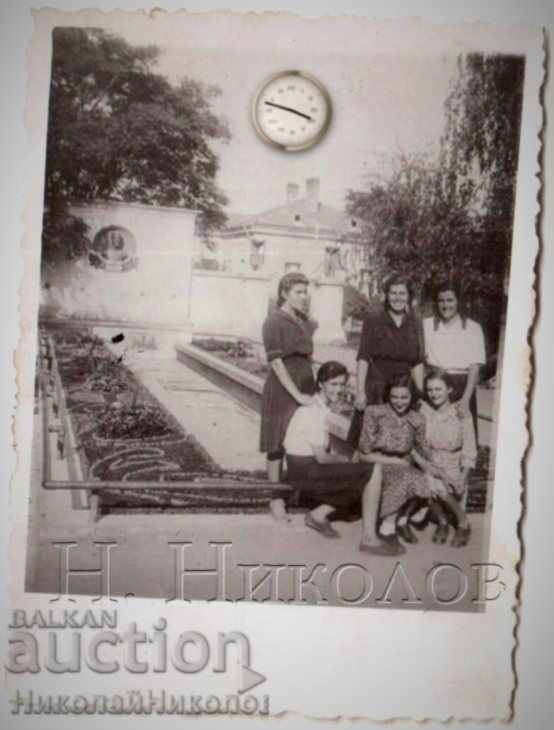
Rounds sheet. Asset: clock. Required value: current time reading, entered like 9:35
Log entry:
3:48
